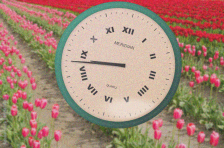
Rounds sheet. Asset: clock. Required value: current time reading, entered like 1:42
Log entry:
8:43
